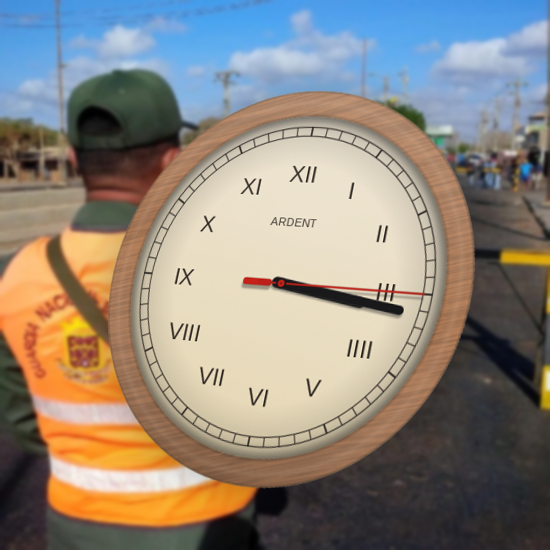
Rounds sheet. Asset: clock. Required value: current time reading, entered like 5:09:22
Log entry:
3:16:15
